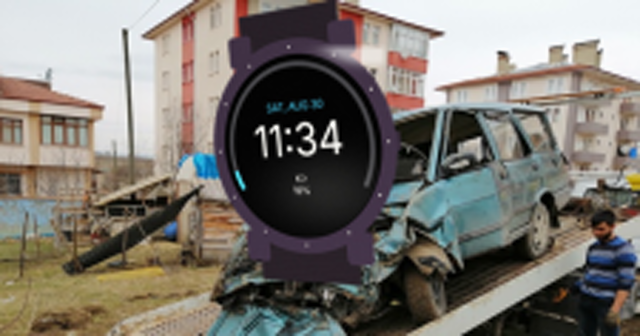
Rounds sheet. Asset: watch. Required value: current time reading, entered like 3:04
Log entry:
11:34
